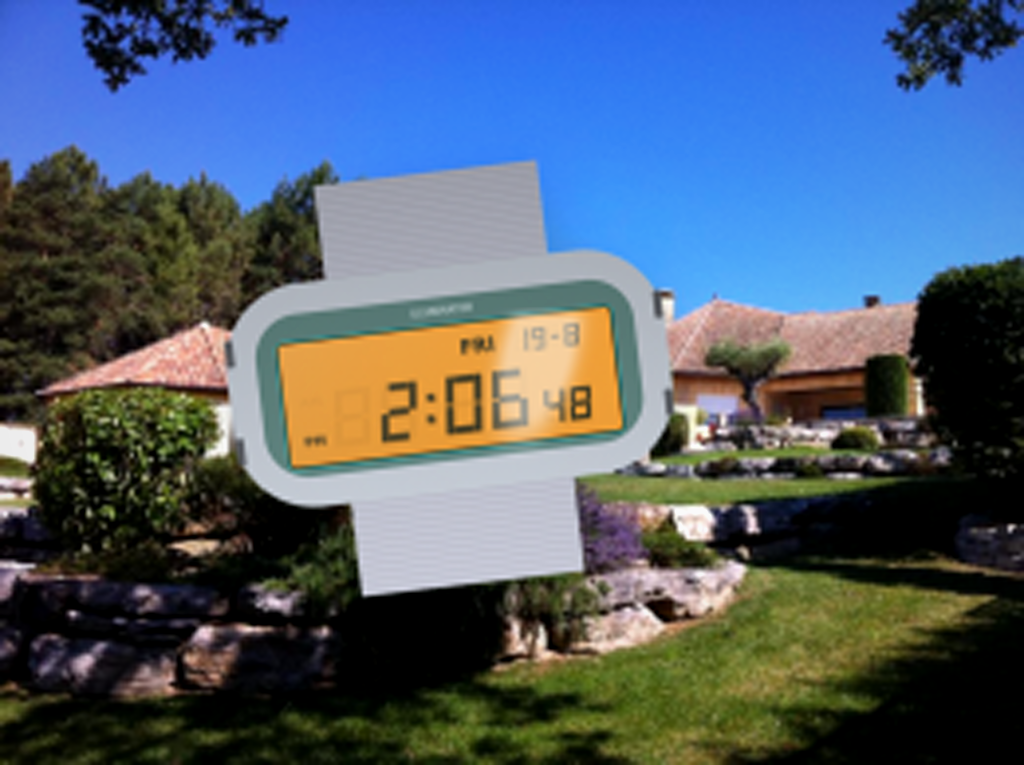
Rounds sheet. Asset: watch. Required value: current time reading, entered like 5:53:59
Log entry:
2:06:48
